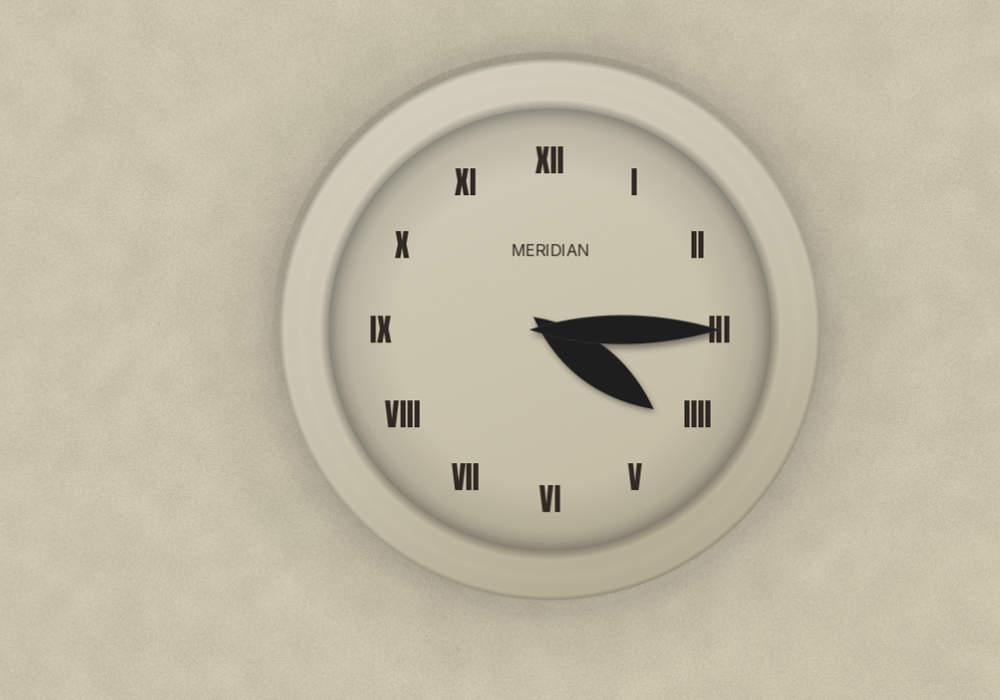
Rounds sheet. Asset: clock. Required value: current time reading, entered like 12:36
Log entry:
4:15
